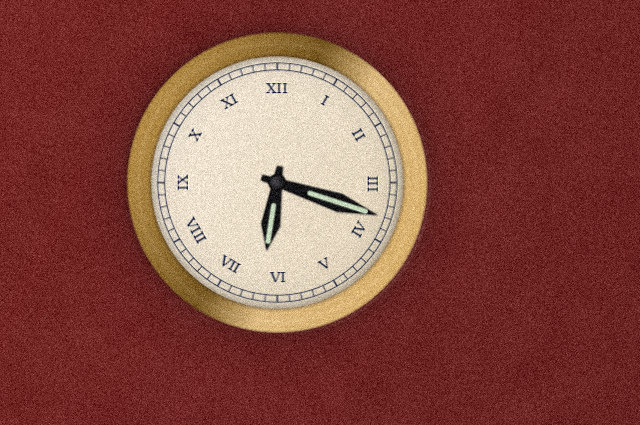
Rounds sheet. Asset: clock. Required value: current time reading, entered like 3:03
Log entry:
6:18
